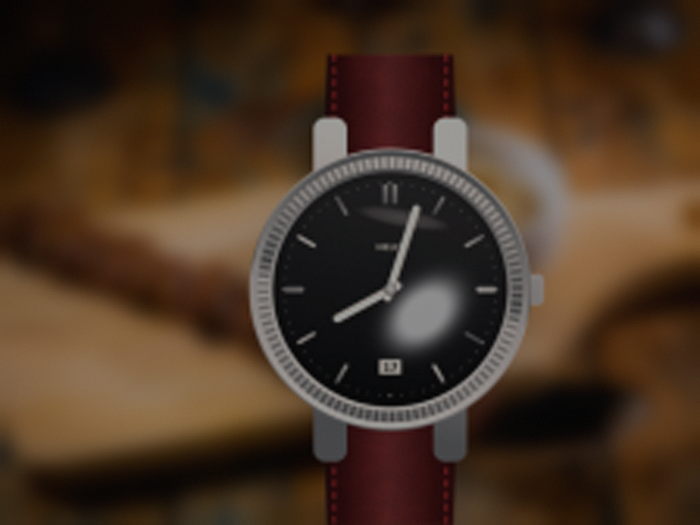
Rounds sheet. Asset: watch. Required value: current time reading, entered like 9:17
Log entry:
8:03
